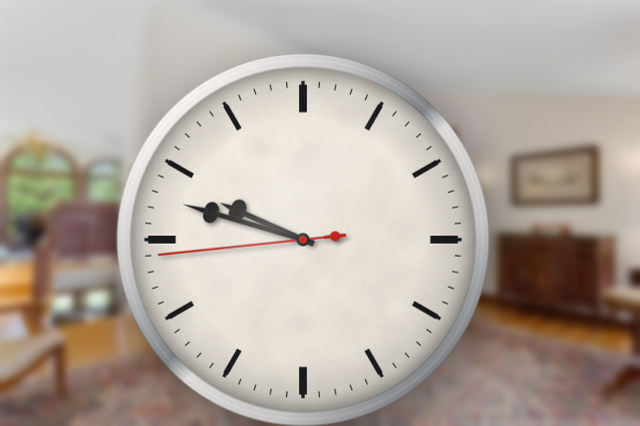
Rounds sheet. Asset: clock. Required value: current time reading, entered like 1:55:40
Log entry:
9:47:44
